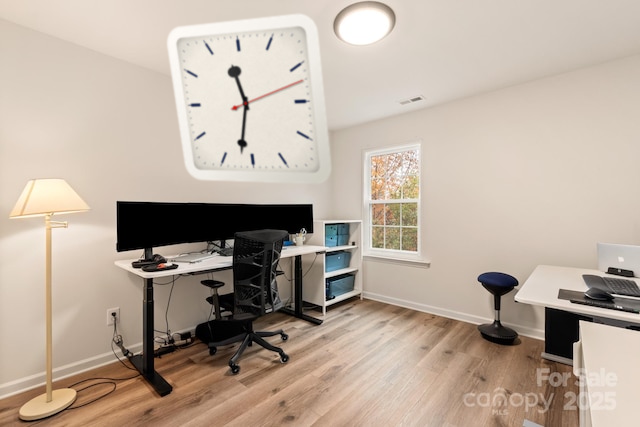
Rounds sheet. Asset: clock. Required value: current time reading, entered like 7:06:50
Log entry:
11:32:12
